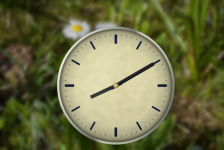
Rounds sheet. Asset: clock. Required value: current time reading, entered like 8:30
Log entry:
8:10
